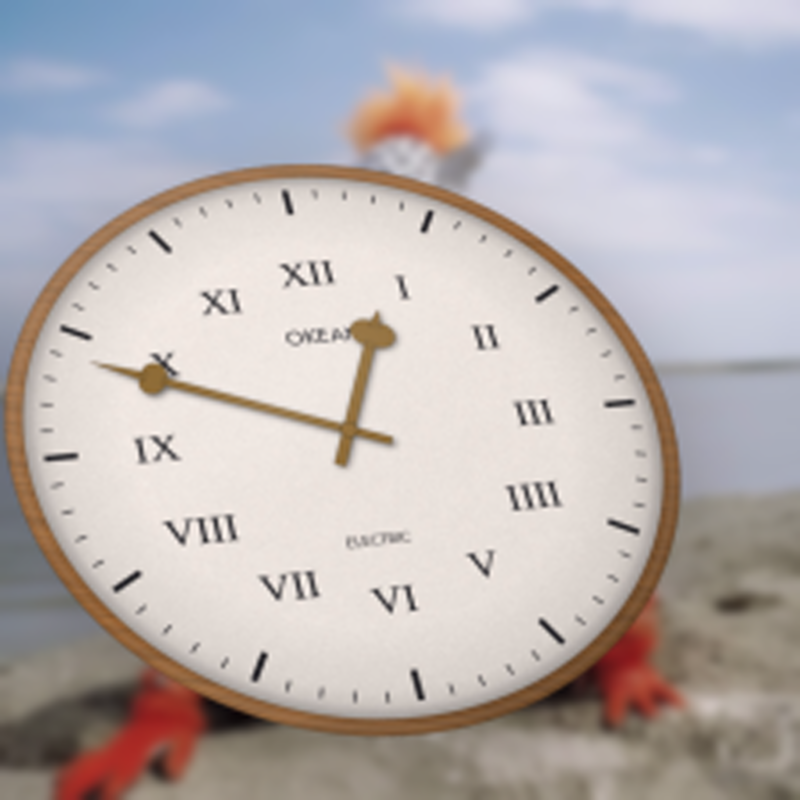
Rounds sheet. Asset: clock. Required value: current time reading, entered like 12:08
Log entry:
12:49
